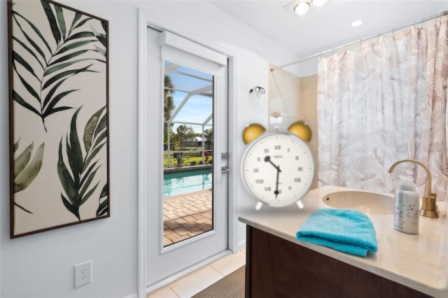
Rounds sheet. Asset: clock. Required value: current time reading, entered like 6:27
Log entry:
10:31
